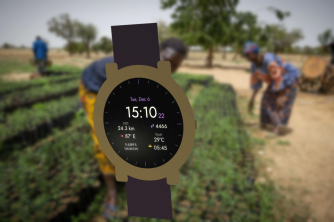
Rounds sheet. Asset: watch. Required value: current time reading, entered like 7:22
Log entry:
15:10
